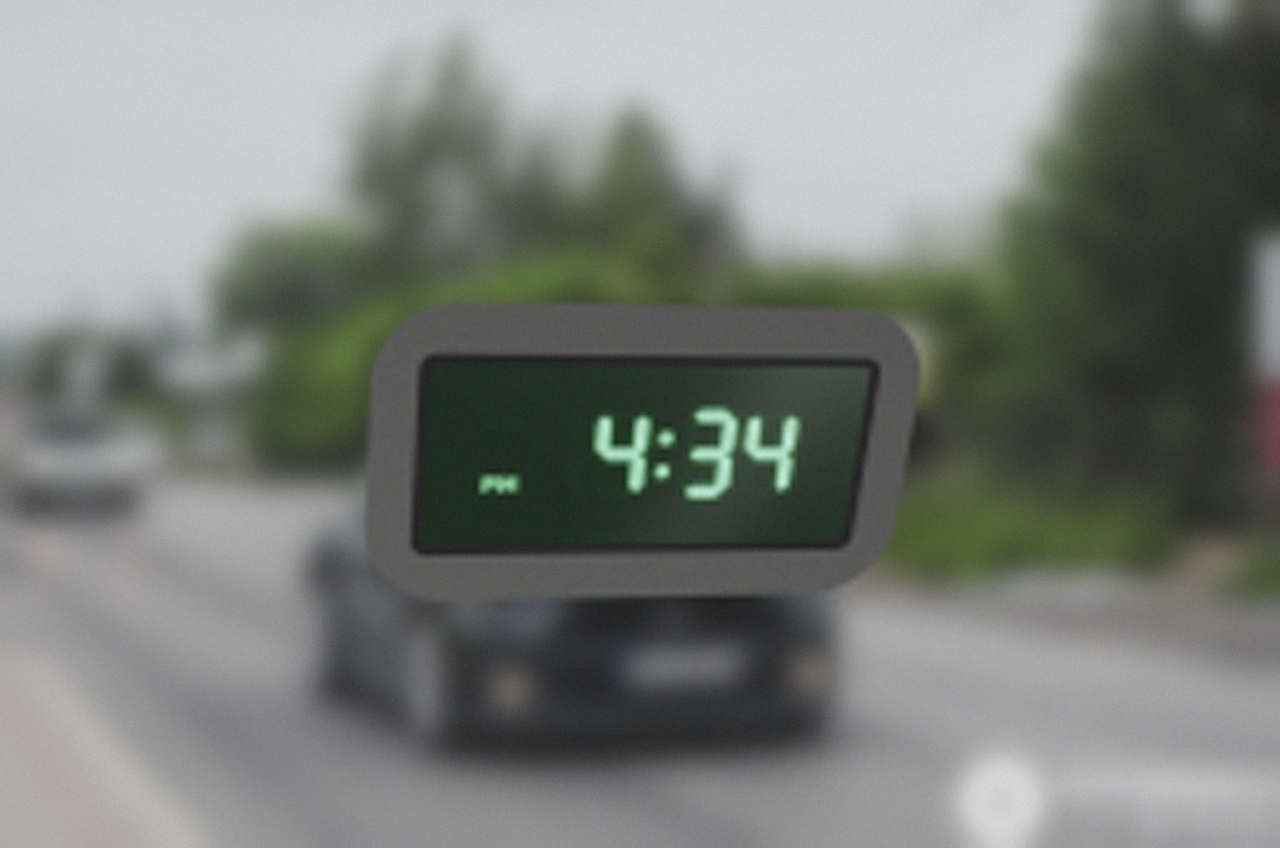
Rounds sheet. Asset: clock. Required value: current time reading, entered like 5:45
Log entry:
4:34
